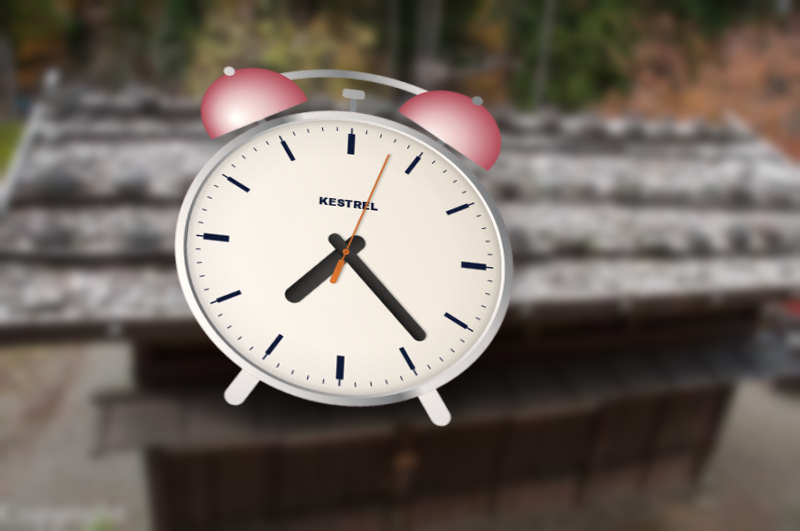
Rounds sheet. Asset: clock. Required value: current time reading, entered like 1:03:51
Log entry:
7:23:03
